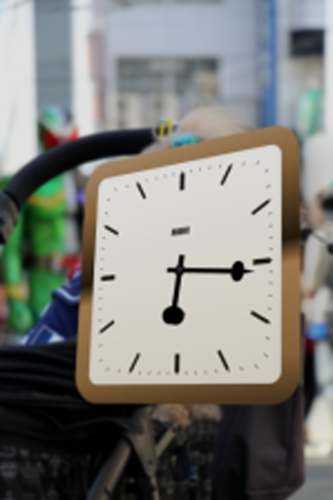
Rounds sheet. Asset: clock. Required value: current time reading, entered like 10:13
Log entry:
6:16
